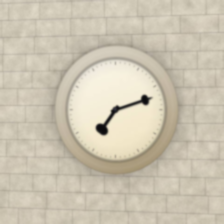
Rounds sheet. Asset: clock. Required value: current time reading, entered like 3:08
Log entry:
7:12
